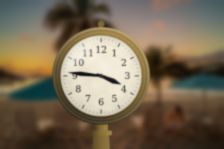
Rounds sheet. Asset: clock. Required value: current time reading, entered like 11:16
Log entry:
3:46
